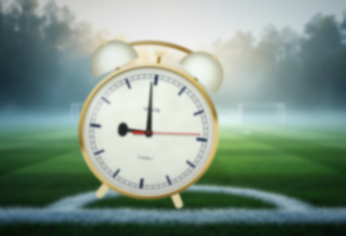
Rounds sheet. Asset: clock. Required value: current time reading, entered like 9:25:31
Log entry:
8:59:14
